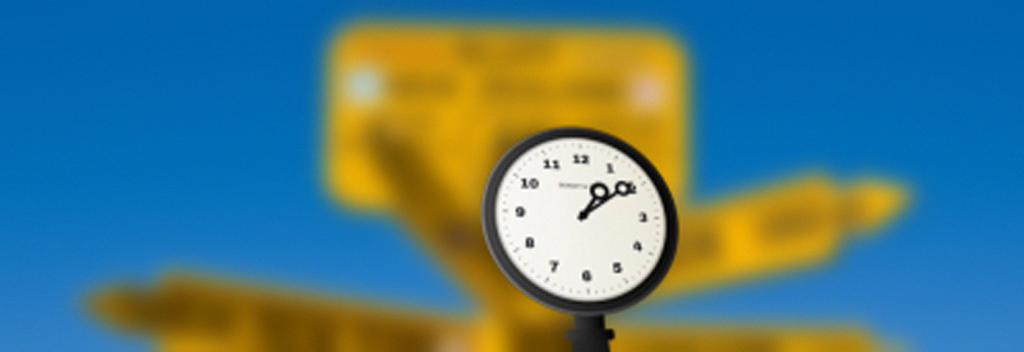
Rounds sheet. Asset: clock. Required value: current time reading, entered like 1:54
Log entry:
1:09
